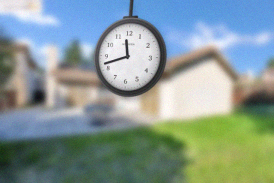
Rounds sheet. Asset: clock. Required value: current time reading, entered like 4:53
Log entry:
11:42
